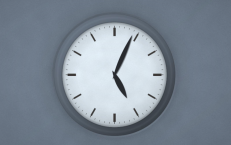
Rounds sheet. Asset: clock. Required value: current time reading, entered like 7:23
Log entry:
5:04
